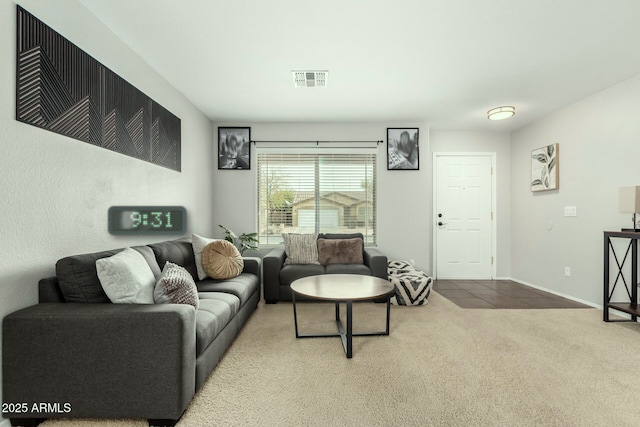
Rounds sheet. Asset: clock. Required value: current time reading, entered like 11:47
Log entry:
9:31
